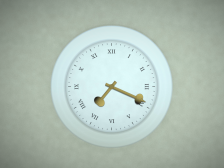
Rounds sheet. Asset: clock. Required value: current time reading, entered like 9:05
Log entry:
7:19
